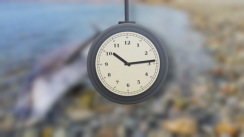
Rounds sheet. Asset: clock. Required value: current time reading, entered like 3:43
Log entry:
10:14
